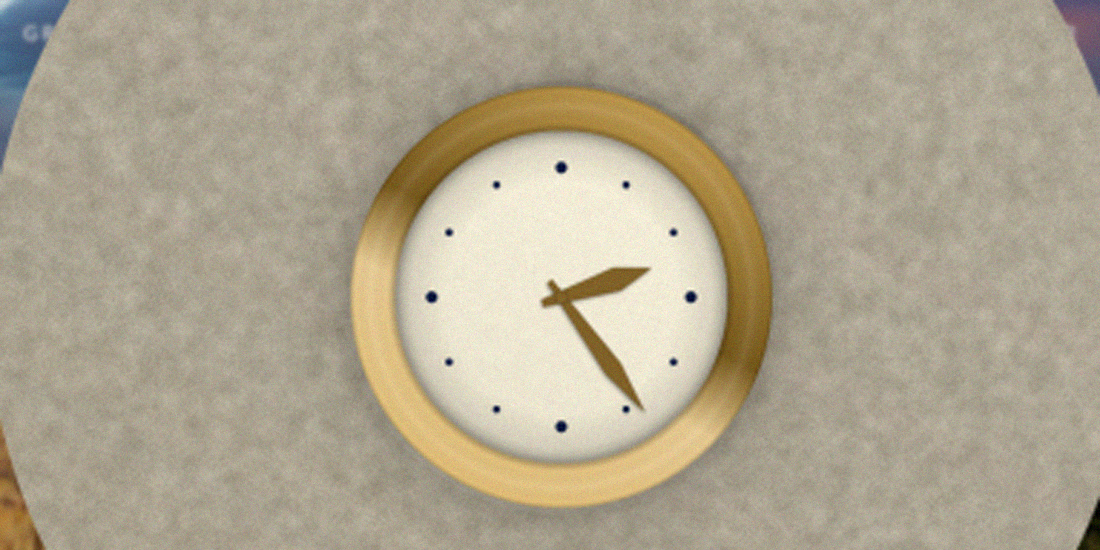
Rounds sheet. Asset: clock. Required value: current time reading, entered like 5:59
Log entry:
2:24
